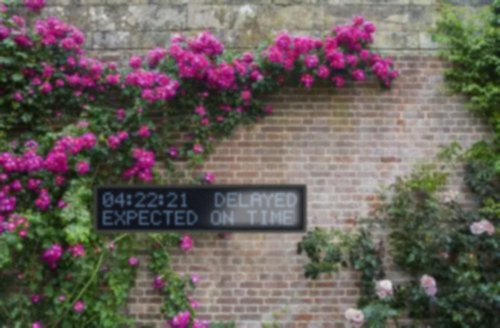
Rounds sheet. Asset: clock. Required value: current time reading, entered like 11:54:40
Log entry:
4:22:21
